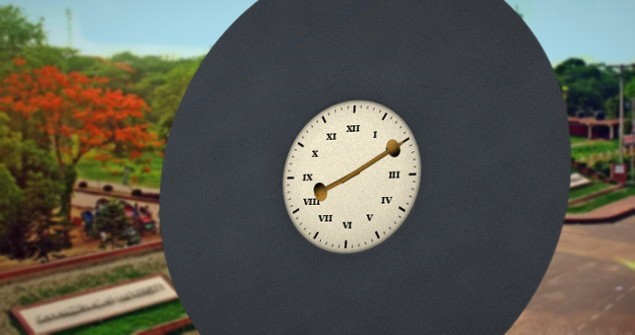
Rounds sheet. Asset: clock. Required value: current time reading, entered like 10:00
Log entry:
8:10
